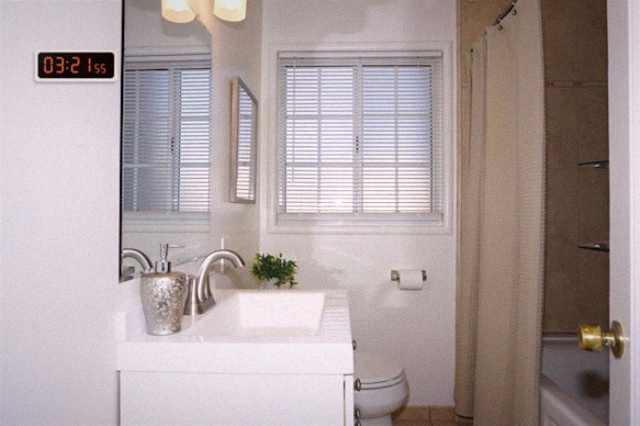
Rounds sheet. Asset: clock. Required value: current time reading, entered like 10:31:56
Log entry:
3:21:55
